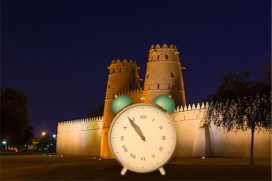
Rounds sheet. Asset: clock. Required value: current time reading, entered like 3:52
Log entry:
10:54
